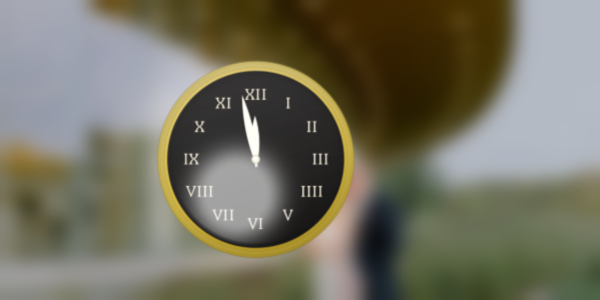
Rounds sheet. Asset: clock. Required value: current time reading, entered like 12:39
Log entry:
11:58
